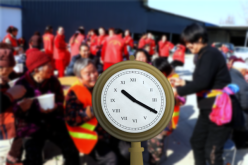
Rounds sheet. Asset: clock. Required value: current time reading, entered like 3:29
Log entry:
10:20
